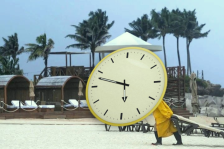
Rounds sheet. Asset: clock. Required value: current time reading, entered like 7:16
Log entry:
5:48
